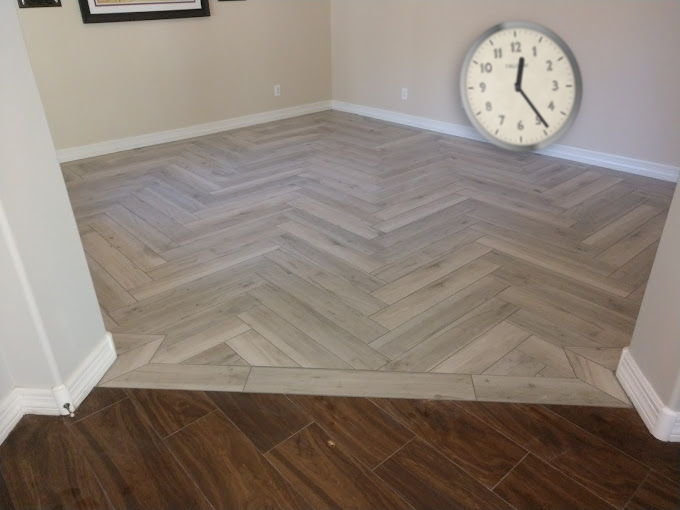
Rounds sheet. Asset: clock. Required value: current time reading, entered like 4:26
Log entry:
12:24
